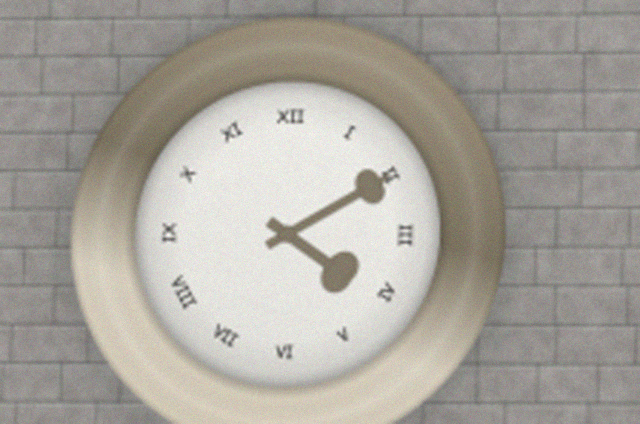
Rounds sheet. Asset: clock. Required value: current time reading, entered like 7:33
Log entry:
4:10
